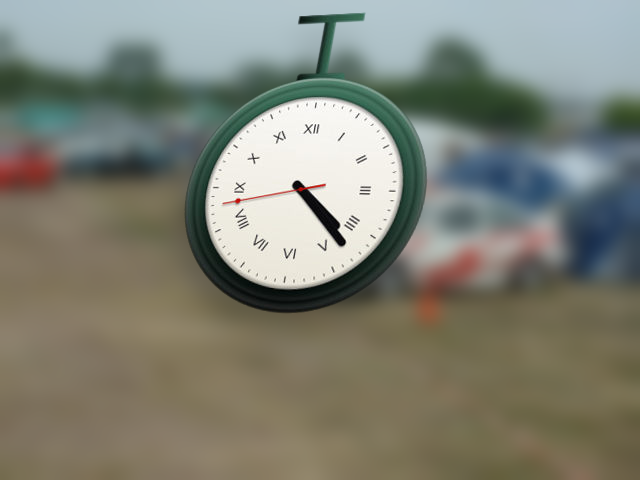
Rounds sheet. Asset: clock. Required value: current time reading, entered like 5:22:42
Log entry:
4:22:43
